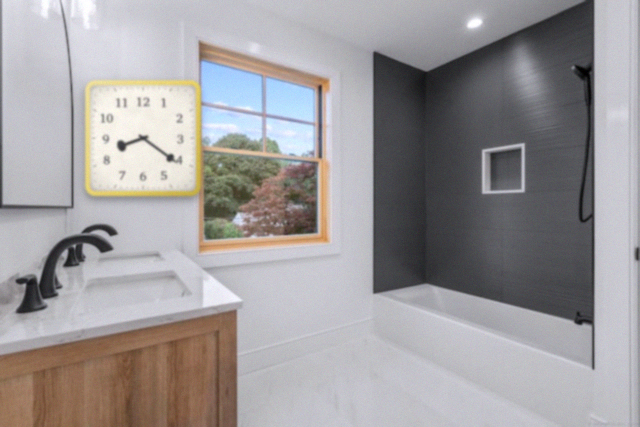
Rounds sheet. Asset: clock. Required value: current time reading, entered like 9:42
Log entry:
8:21
